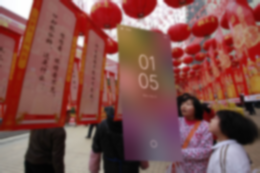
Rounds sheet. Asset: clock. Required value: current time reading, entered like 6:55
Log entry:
1:05
